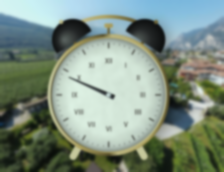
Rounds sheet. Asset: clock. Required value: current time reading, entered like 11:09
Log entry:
9:49
